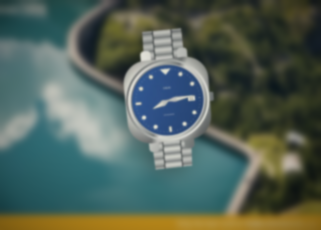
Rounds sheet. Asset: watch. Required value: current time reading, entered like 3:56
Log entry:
8:14
